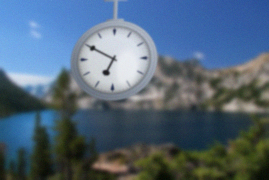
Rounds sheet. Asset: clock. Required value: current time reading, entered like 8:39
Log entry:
6:50
